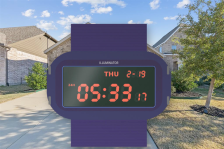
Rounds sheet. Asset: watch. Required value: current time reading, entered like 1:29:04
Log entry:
5:33:17
